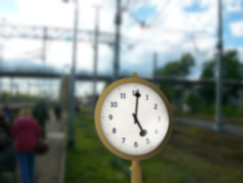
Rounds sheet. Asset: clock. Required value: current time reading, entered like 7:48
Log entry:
5:01
